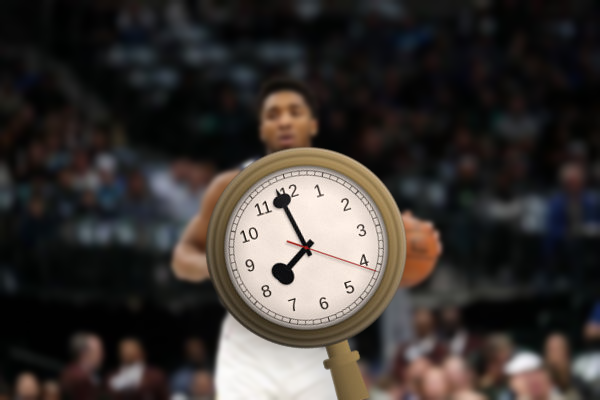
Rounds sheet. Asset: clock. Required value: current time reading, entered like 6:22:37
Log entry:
7:58:21
